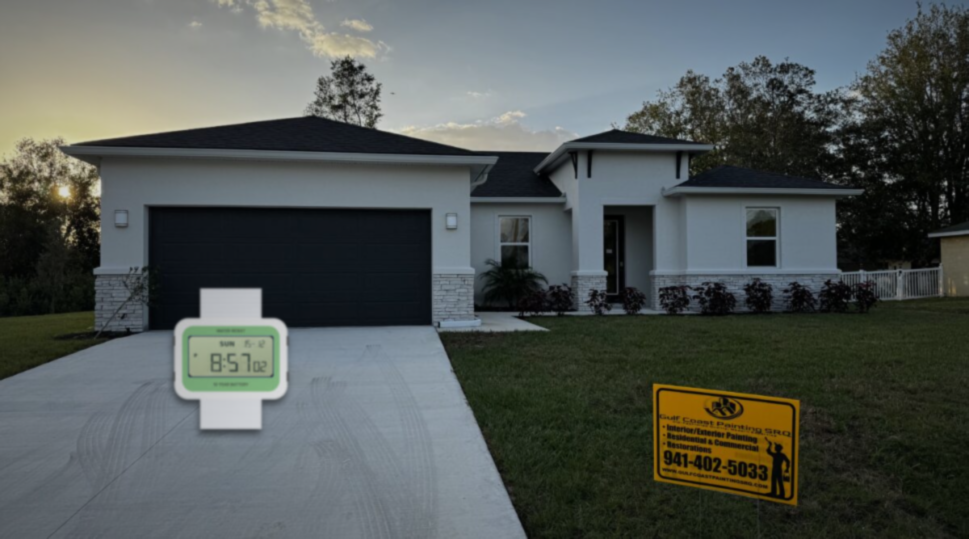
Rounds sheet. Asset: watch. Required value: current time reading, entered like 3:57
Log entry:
8:57
